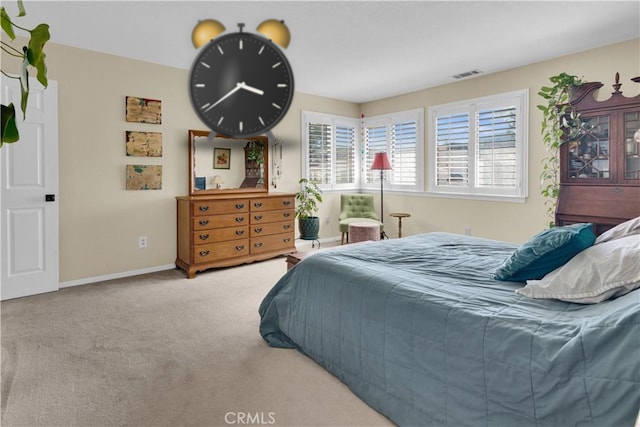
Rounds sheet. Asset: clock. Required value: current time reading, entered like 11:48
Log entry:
3:39
